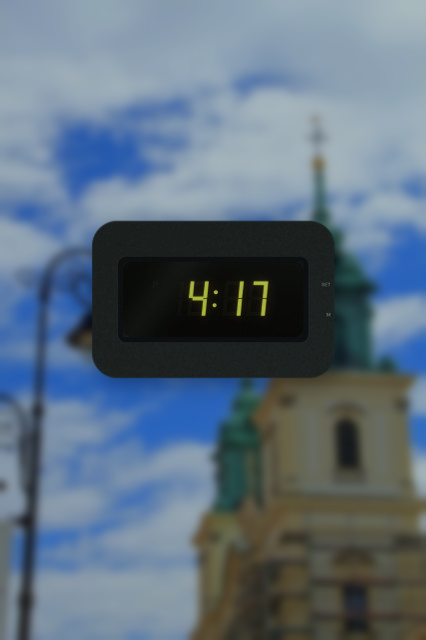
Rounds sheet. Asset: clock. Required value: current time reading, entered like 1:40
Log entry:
4:17
